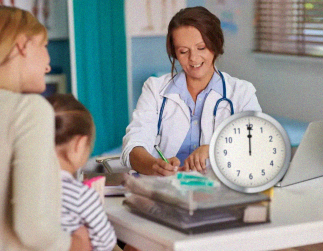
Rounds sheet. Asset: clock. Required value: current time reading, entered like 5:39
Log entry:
12:00
